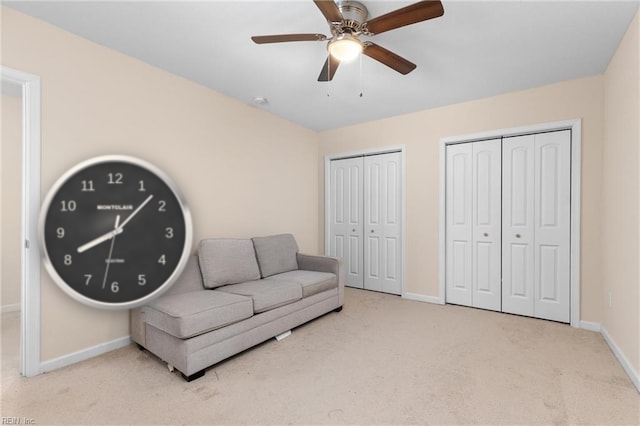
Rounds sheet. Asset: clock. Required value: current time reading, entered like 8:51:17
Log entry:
8:07:32
